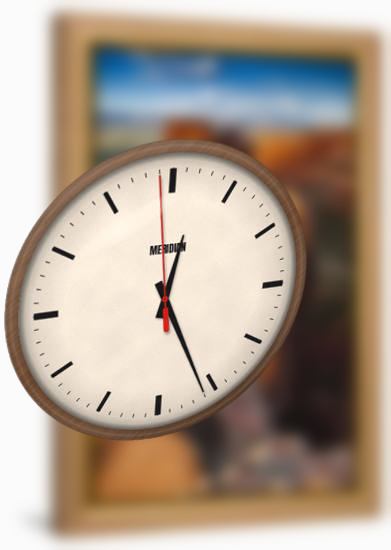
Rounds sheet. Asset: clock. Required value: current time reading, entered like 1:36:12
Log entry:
12:25:59
